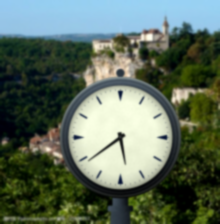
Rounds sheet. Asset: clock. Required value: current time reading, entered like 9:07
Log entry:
5:39
